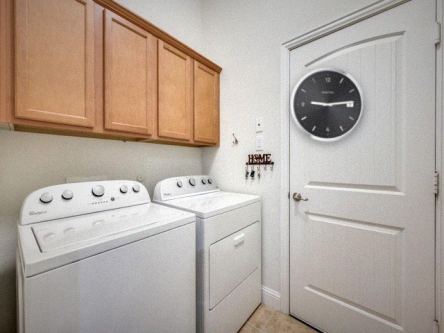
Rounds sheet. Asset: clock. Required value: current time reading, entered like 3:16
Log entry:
9:14
